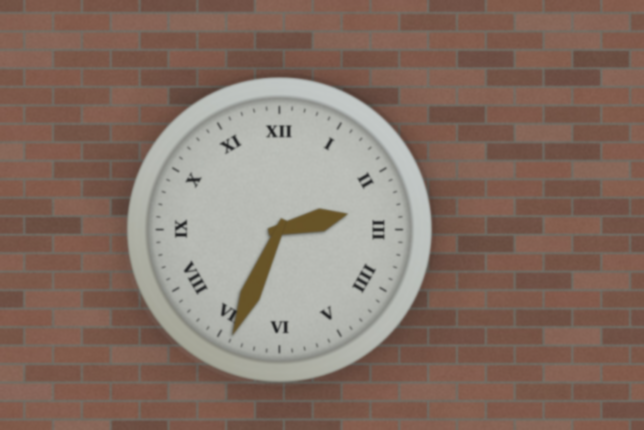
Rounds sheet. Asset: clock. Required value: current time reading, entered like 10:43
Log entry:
2:34
